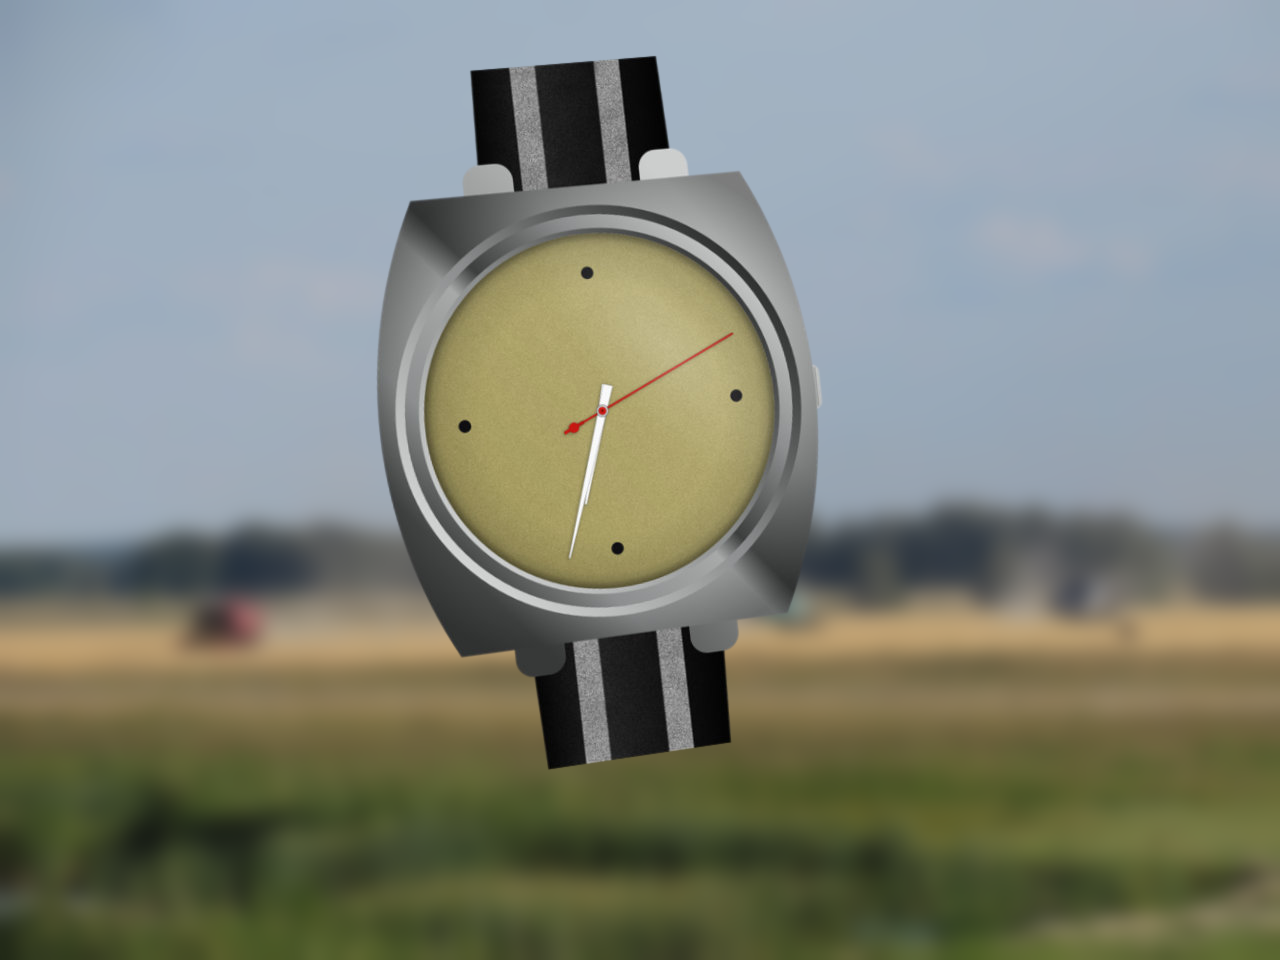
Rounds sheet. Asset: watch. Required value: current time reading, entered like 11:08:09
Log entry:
6:33:11
